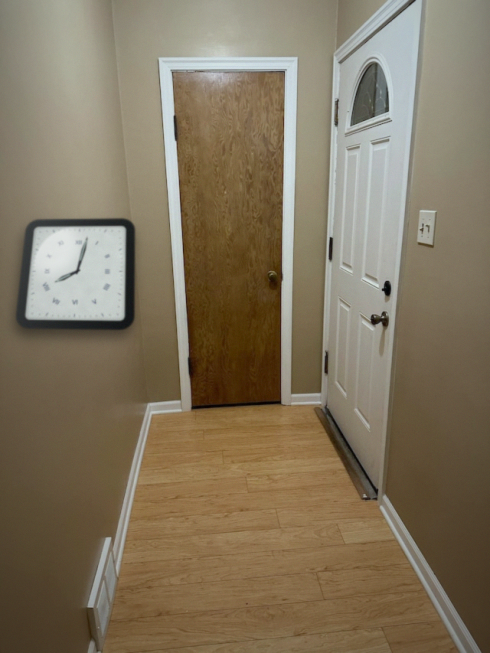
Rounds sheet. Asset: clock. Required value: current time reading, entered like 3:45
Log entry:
8:02
